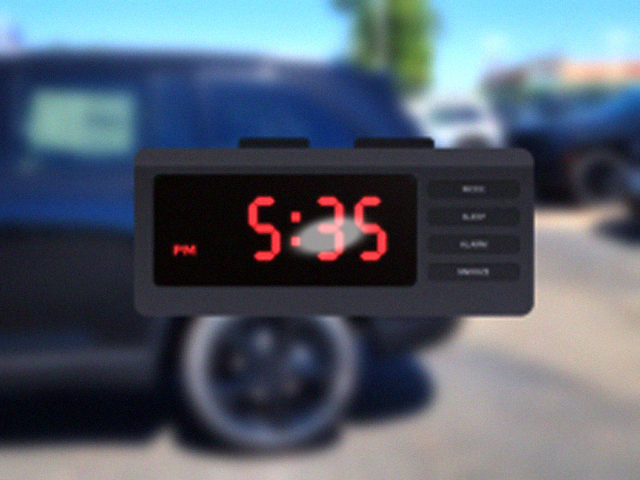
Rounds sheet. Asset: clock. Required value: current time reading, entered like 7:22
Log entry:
5:35
